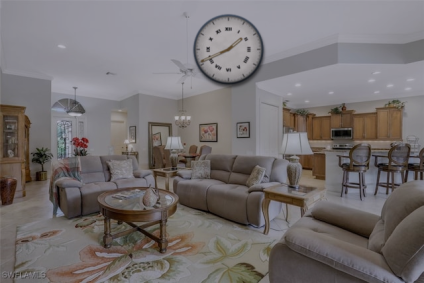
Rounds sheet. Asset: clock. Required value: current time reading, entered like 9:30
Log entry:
1:41
